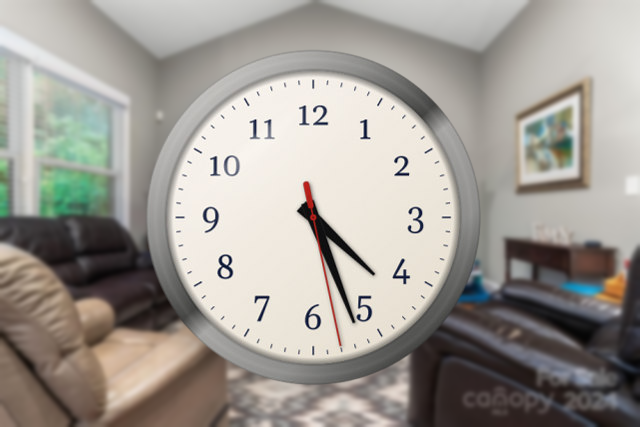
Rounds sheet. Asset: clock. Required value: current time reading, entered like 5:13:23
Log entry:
4:26:28
